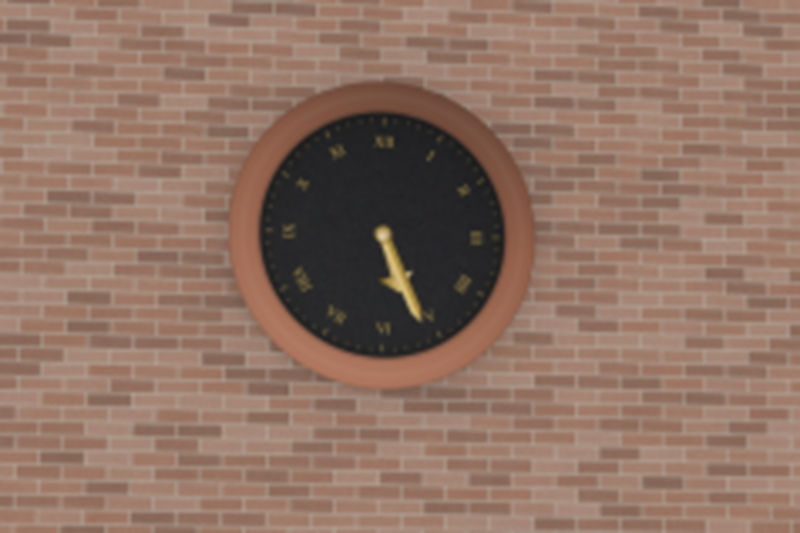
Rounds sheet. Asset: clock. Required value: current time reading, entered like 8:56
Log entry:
5:26
